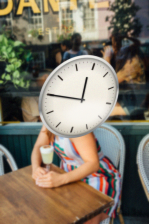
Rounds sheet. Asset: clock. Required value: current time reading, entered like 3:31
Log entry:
11:45
